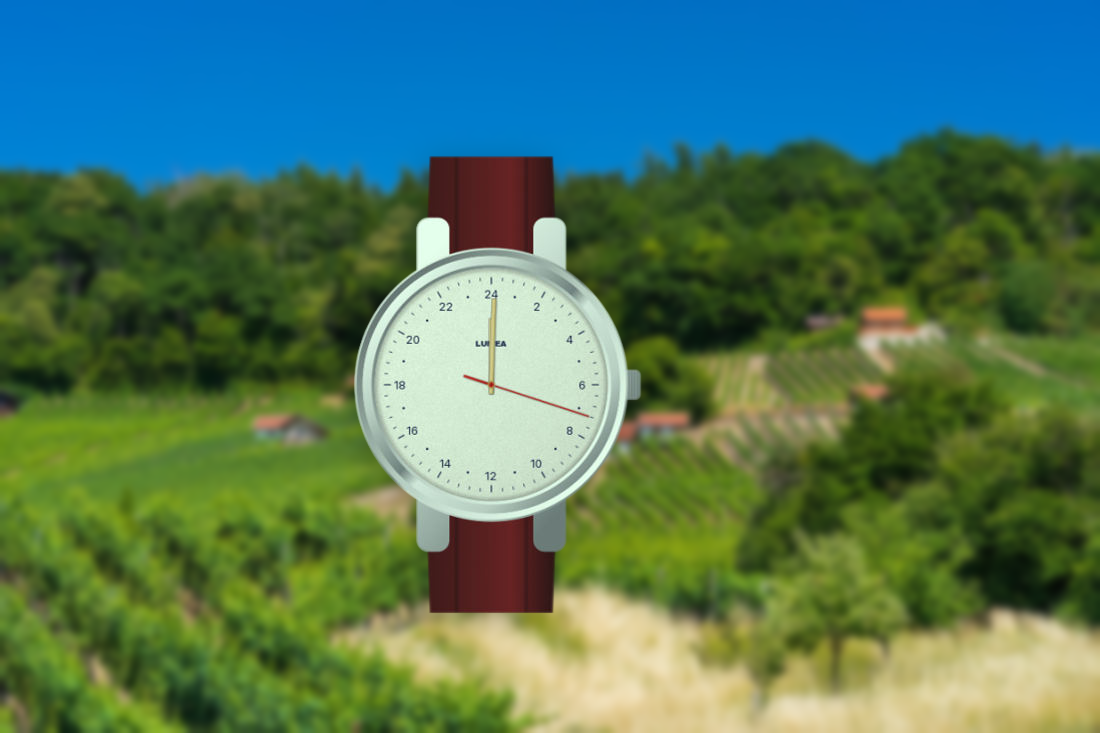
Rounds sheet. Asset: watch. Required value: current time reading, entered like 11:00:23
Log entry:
0:00:18
